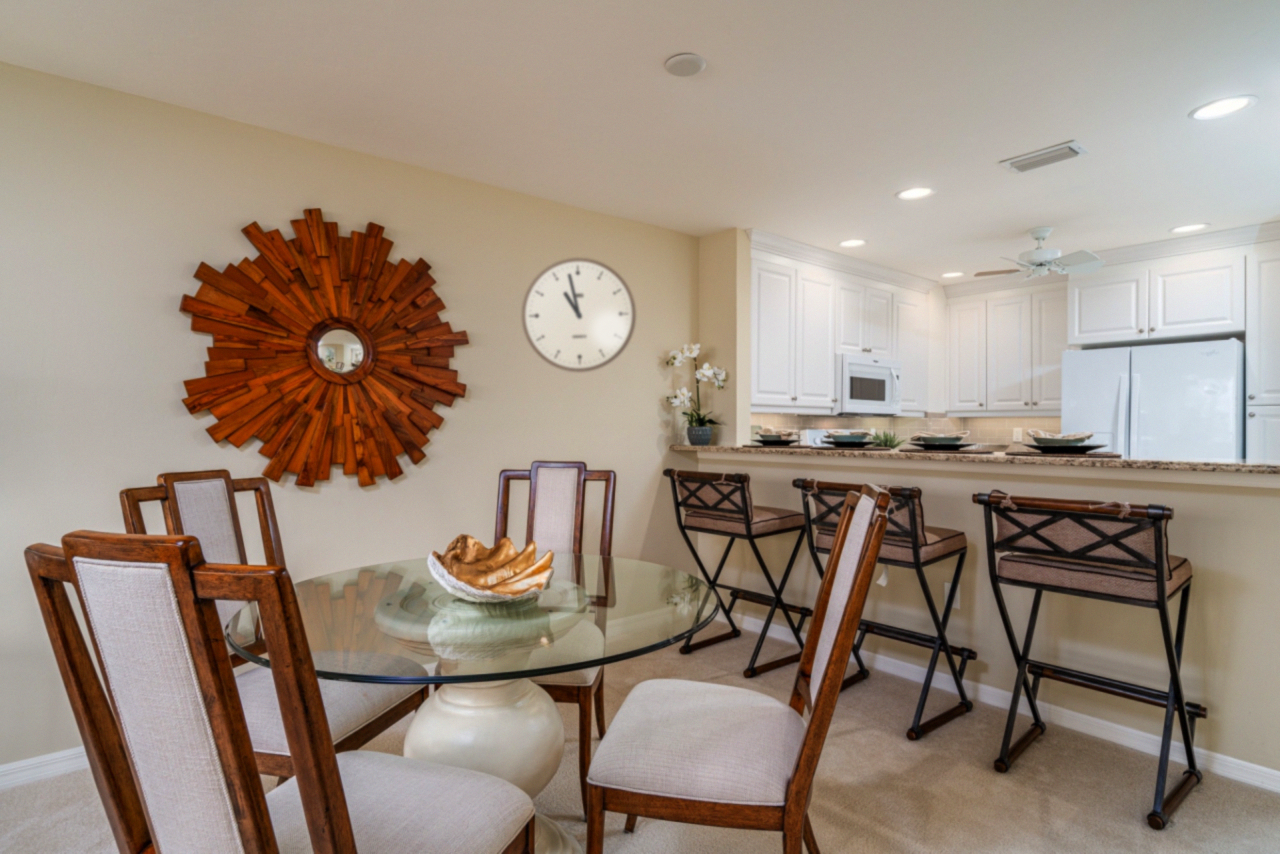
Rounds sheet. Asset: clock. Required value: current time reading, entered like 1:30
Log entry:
10:58
